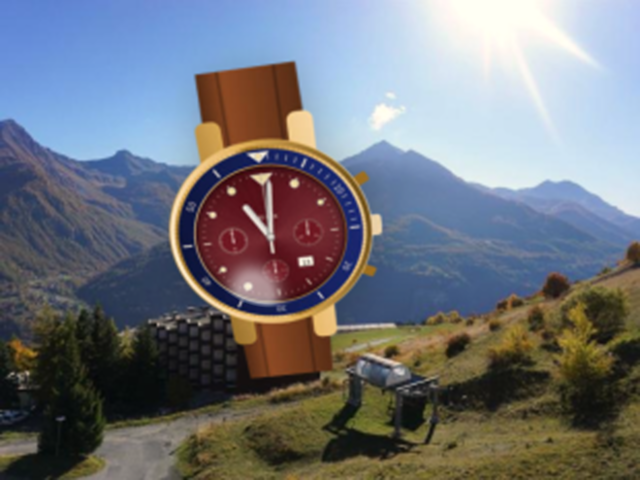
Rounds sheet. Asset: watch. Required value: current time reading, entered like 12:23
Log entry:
11:01
